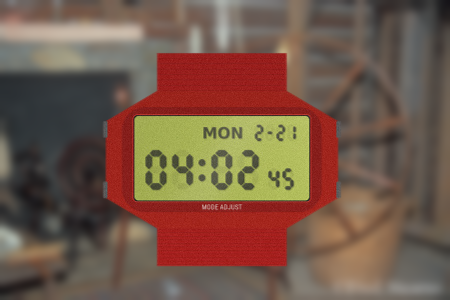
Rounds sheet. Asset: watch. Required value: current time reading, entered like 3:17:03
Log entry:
4:02:45
